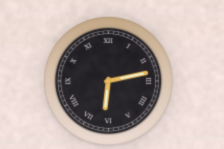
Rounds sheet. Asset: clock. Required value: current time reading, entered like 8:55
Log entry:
6:13
